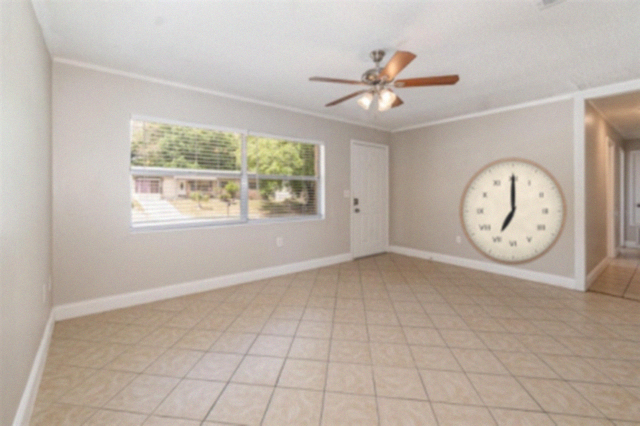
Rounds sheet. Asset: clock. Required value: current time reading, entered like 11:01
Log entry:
7:00
